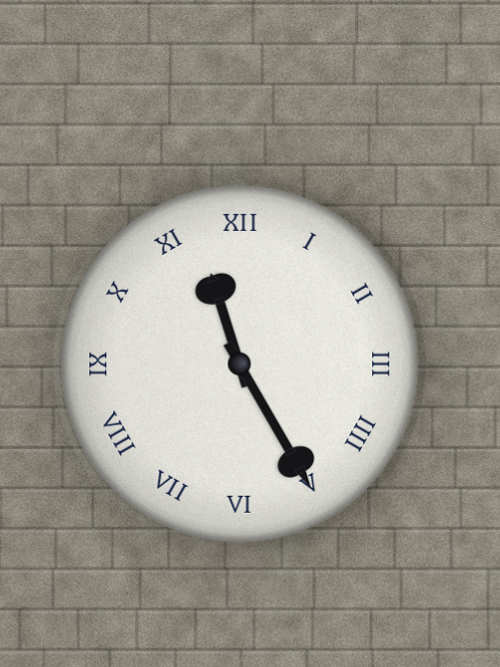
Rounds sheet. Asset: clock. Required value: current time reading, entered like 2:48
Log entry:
11:25
